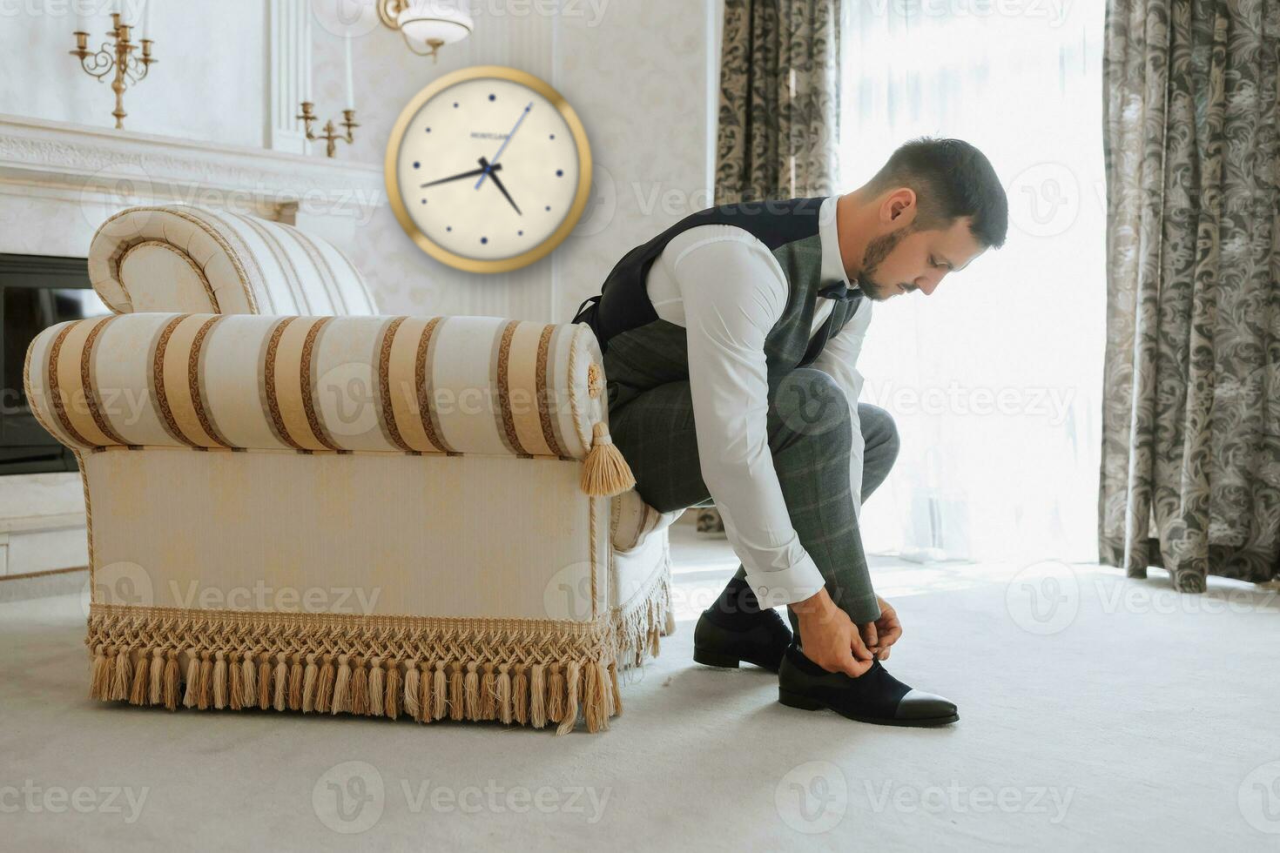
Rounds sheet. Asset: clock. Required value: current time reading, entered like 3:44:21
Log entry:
4:42:05
